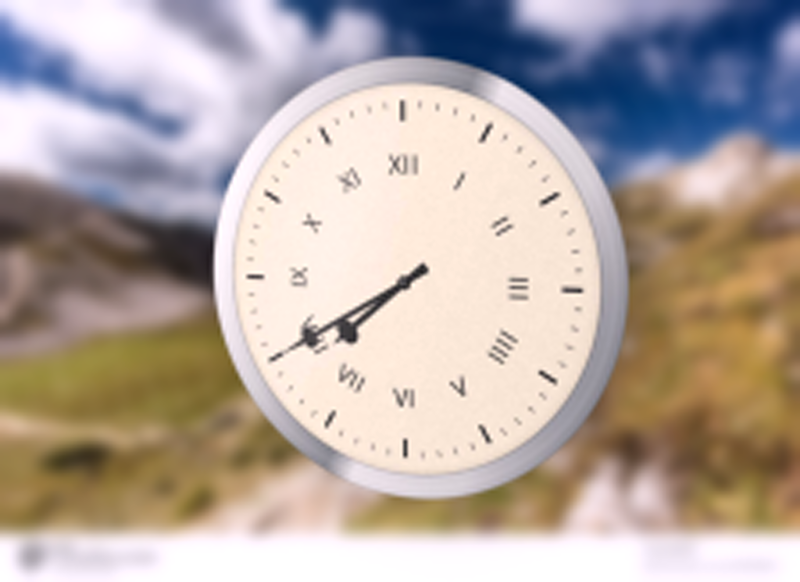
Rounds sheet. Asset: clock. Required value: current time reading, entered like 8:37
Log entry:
7:40
